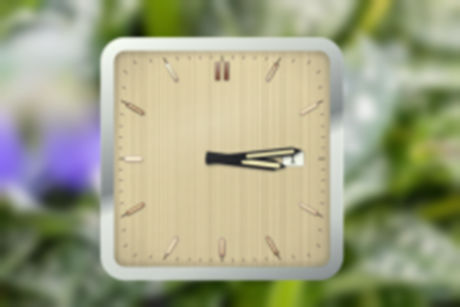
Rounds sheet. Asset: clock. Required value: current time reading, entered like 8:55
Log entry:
3:14
